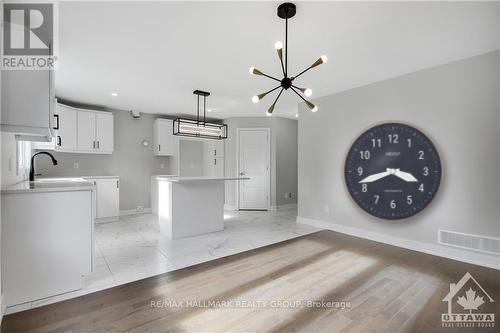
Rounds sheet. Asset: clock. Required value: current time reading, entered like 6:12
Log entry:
3:42
